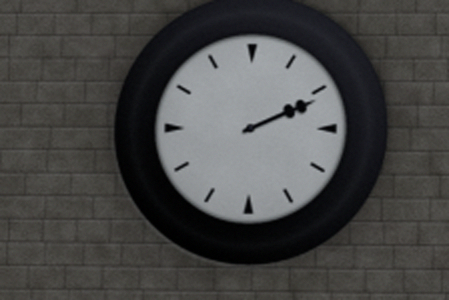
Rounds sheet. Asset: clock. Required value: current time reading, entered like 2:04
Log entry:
2:11
